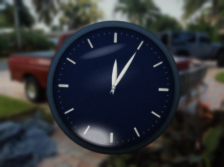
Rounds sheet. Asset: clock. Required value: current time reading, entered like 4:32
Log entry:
12:05
